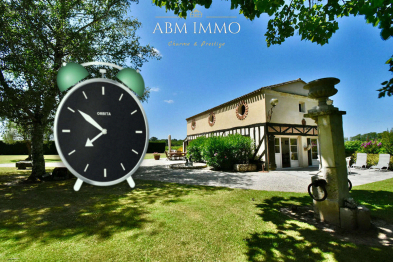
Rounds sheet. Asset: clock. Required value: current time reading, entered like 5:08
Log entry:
7:51
